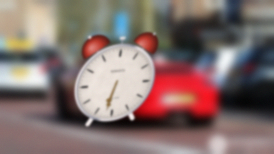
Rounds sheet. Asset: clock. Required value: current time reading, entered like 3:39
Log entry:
6:32
